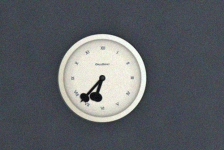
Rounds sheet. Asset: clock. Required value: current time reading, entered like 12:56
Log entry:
6:37
